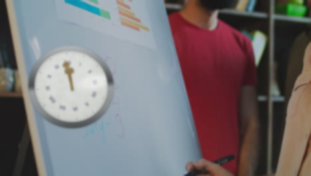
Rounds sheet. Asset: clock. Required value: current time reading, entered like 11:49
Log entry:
11:59
